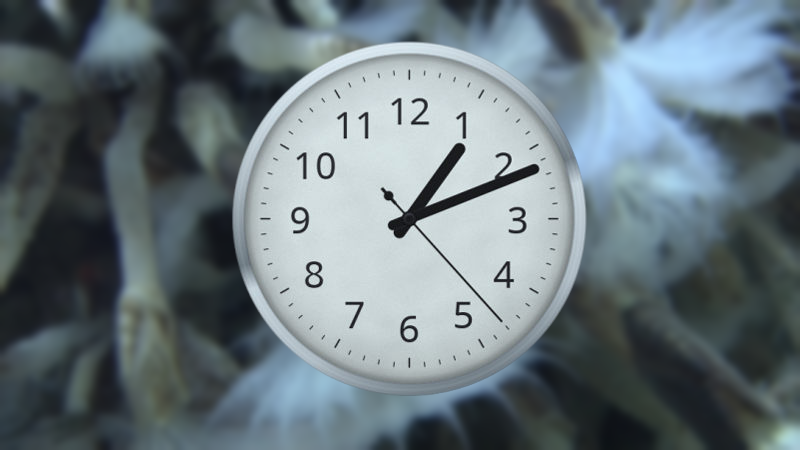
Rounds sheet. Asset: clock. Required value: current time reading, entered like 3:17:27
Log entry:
1:11:23
